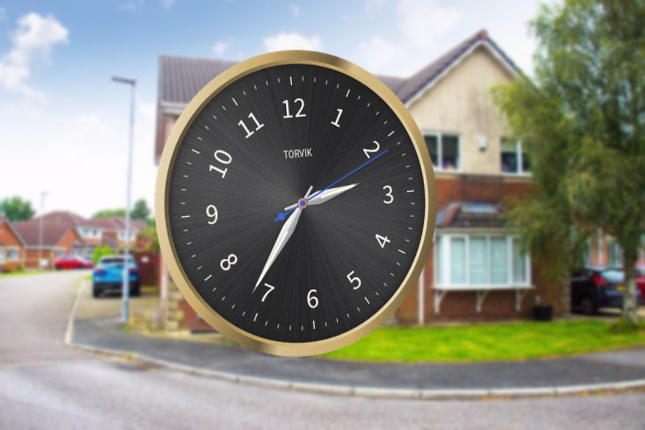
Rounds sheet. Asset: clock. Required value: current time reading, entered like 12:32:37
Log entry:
2:36:11
